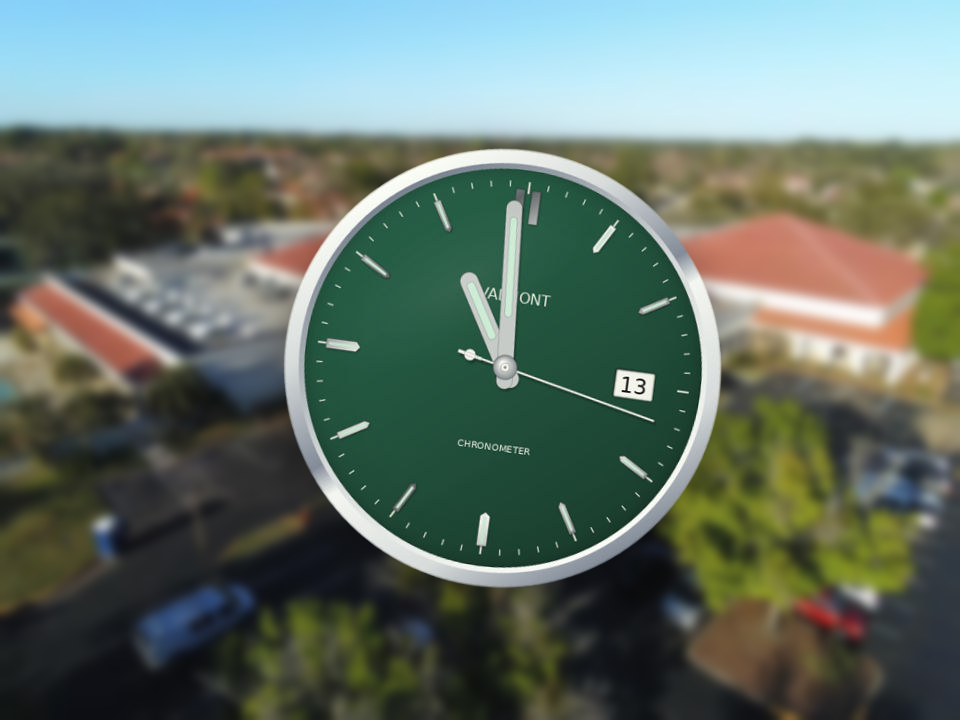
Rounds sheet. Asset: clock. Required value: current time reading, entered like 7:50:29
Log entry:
10:59:17
